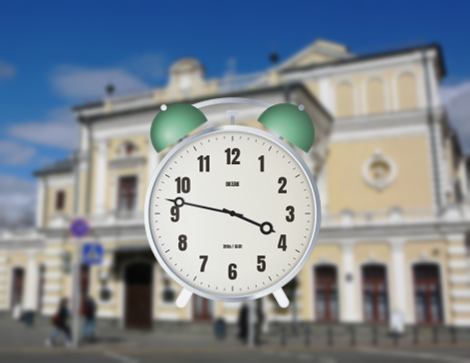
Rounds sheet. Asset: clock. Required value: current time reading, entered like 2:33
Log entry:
3:47
